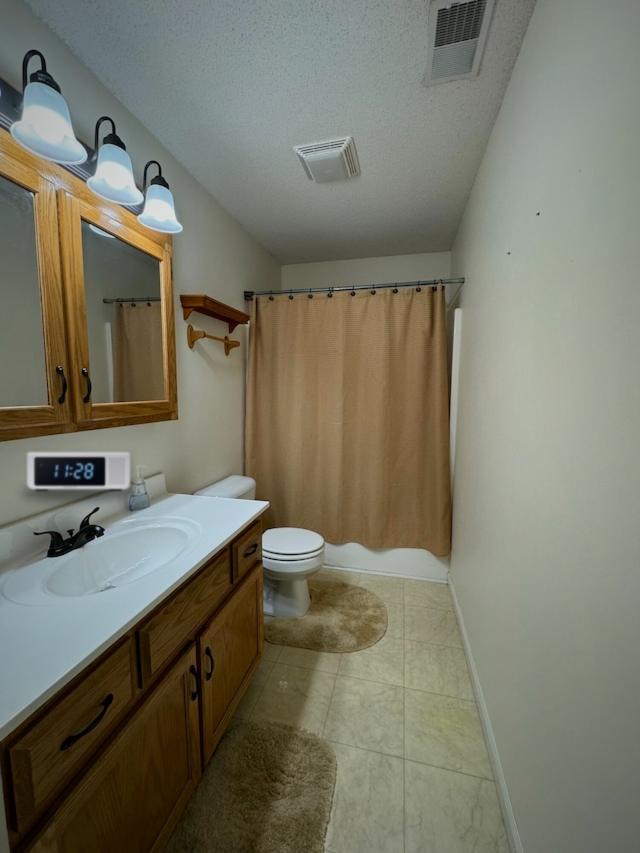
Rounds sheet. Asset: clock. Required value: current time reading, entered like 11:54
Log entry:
11:28
